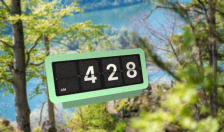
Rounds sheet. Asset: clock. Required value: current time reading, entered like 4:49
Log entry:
4:28
